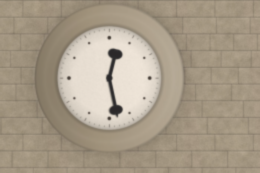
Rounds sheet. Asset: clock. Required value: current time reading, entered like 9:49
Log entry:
12:28
